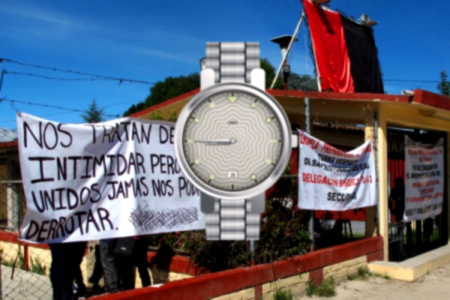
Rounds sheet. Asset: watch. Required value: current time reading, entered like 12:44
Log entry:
8:45
